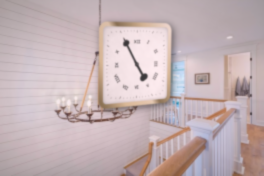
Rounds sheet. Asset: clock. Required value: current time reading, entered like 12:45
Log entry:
4:55
